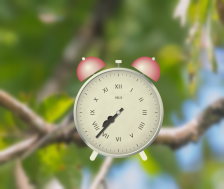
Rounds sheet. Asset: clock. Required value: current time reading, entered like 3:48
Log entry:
7:37
